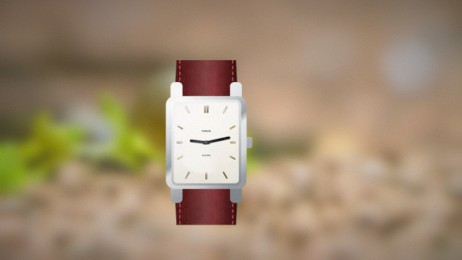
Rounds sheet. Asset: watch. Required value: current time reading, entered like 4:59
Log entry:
9:13
